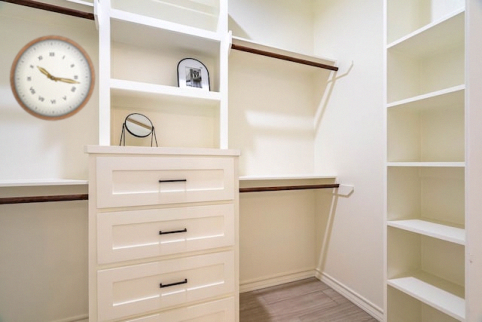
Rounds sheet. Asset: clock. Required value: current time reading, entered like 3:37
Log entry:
10:17
